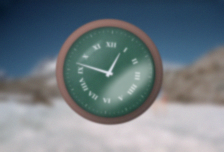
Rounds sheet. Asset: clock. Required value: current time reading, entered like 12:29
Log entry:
12:47
